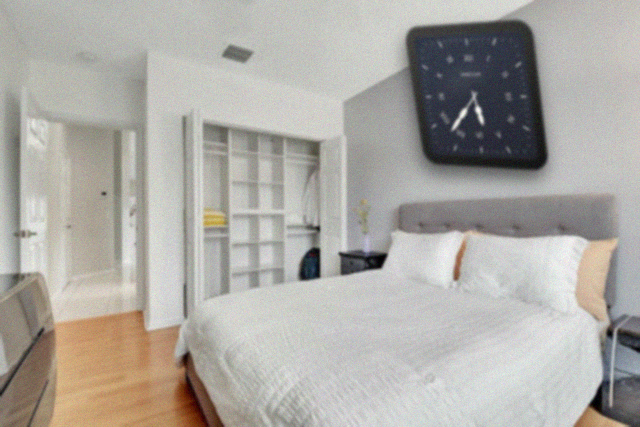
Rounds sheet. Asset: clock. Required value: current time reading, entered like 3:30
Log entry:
5:37
